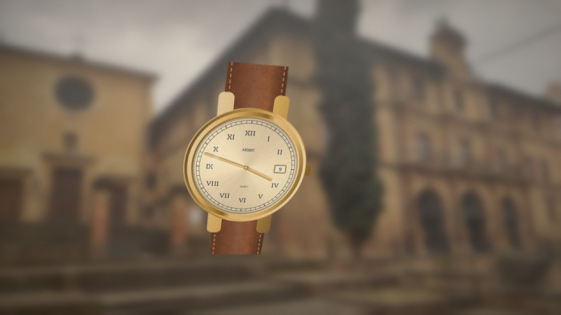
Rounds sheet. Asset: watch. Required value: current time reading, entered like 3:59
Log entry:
3:48
